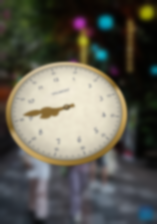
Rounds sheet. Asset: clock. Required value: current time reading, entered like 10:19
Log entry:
8:46
